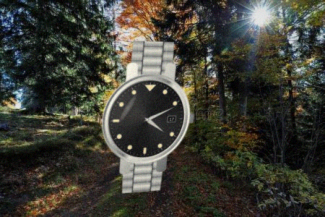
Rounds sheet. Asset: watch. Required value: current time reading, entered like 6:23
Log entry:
4:11
